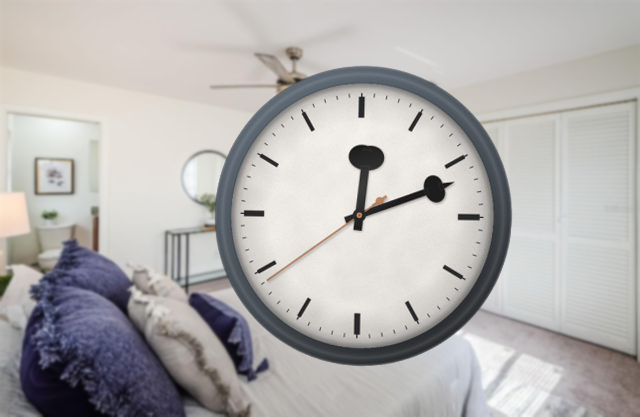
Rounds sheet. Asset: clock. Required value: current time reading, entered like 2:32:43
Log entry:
12:11:39
